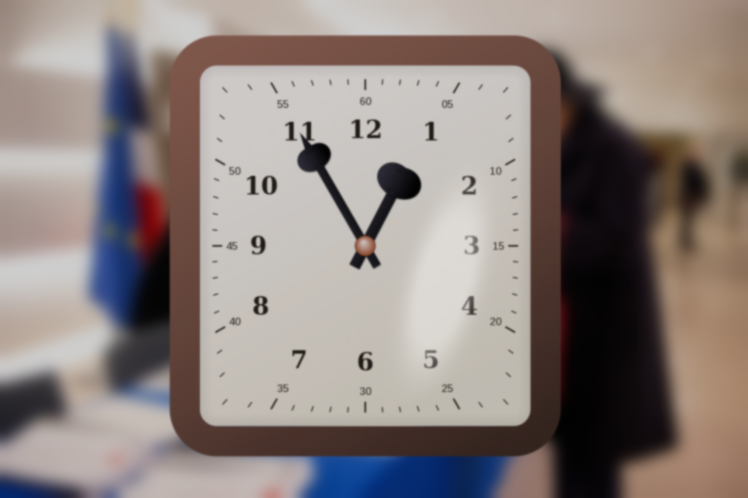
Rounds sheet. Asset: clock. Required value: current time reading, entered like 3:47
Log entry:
12:55
